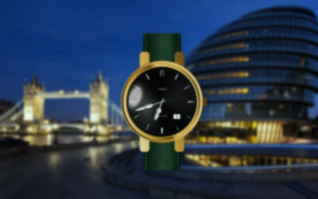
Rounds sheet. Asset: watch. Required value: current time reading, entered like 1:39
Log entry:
6:42
